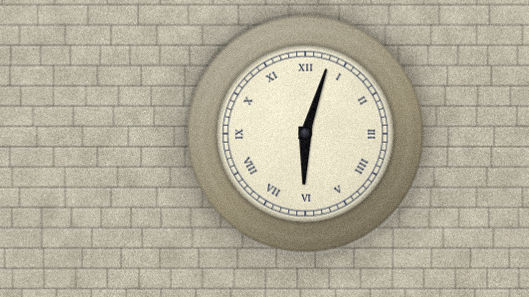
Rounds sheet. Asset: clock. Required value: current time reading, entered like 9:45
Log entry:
6:03
